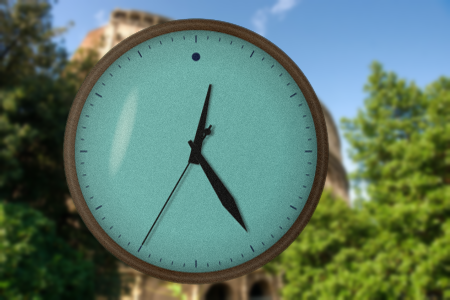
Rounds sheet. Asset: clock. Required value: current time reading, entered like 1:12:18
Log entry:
12:24:35
